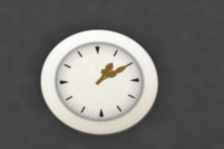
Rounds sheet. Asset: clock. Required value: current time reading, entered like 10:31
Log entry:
1:10
